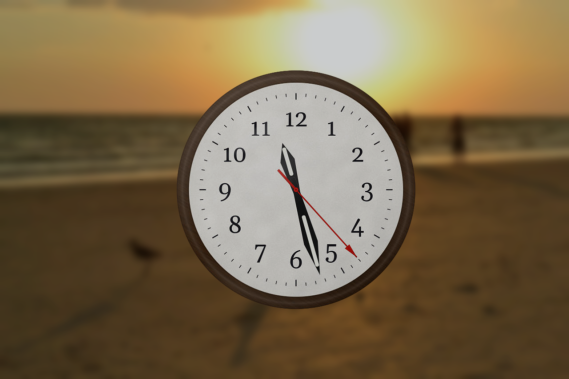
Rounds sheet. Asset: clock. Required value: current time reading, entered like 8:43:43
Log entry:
11:27:23
